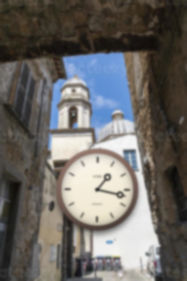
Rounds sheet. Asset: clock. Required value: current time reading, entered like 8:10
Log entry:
1:17
